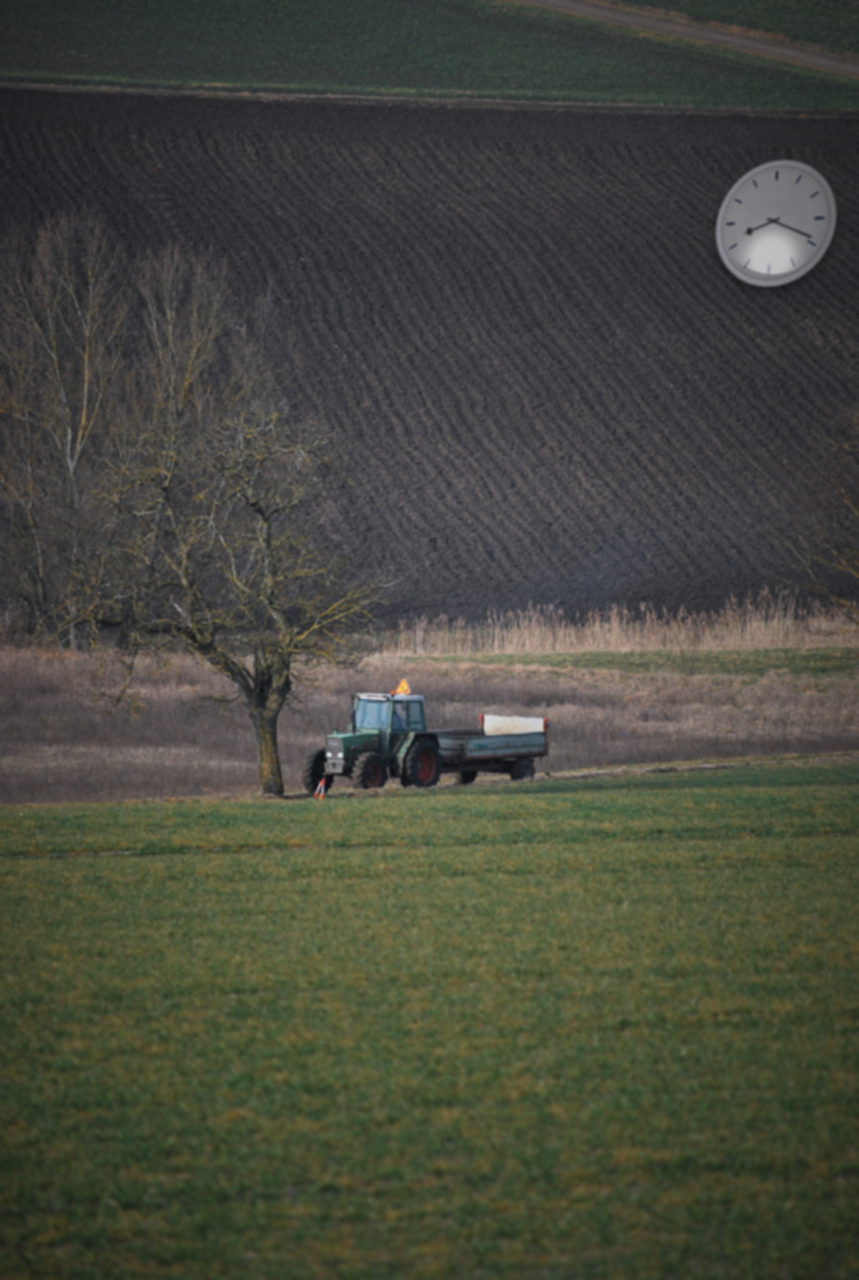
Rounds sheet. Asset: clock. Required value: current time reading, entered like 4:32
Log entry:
8:19
